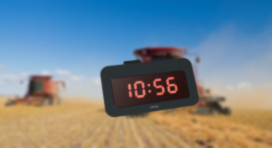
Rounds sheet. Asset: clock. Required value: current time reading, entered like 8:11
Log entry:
10:56
